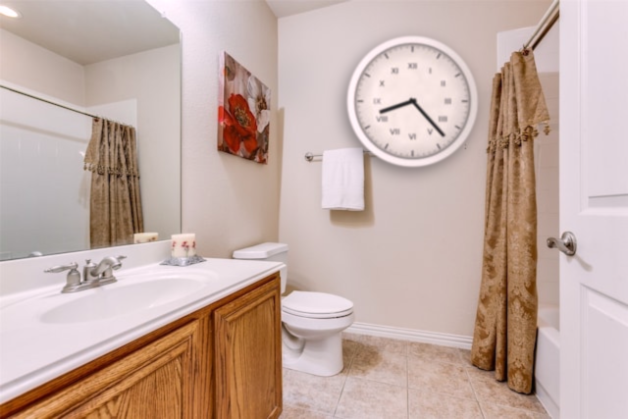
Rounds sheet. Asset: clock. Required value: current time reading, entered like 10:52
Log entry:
8:23
